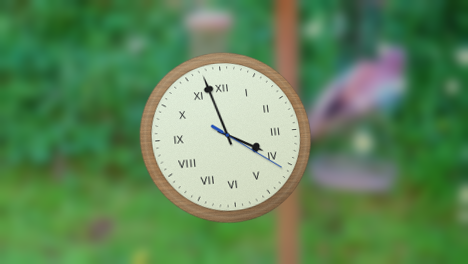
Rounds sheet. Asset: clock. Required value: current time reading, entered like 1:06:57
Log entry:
3:57:21
